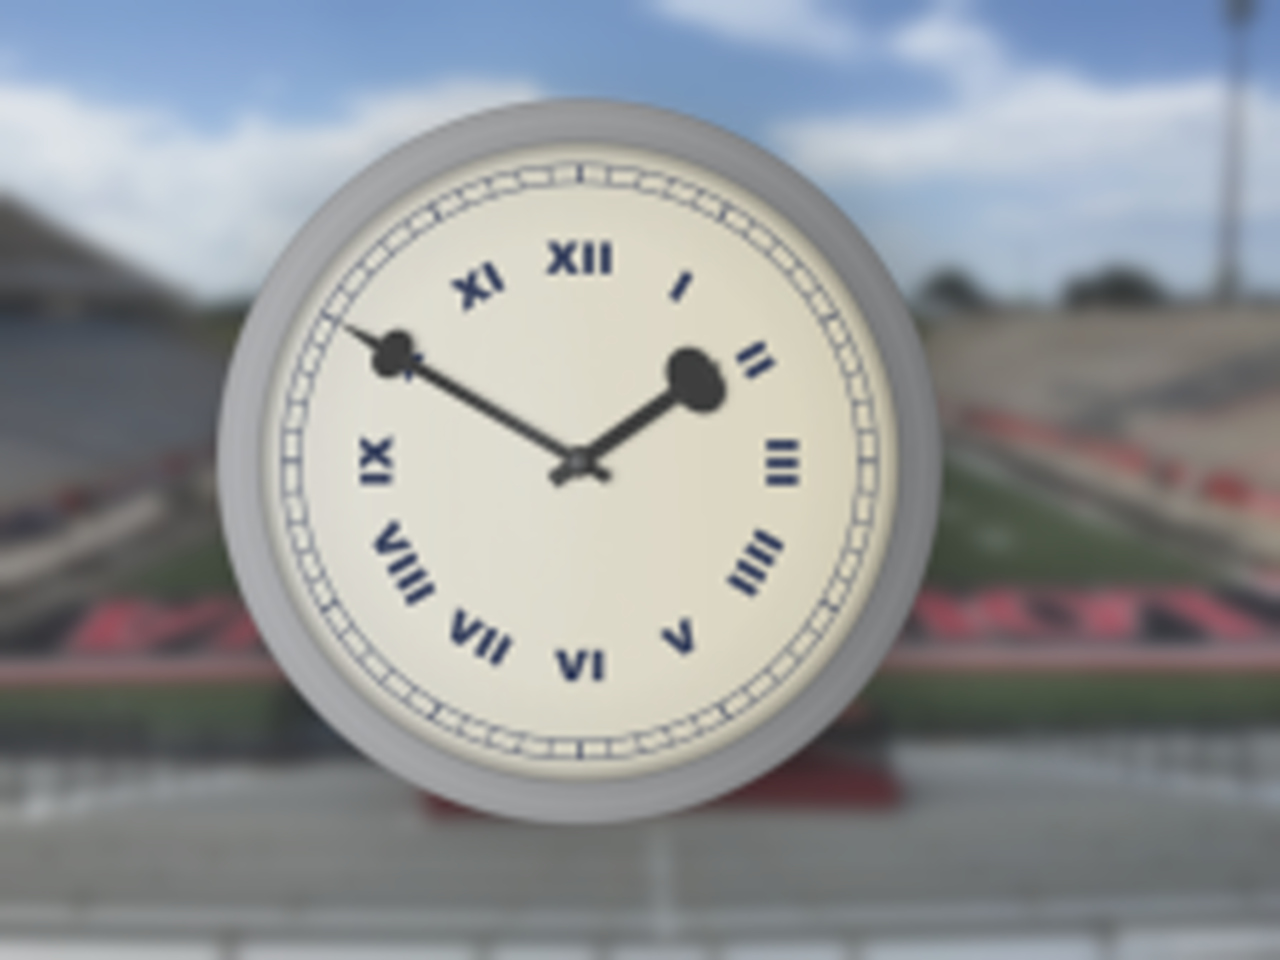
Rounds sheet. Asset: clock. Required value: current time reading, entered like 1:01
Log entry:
1:50
